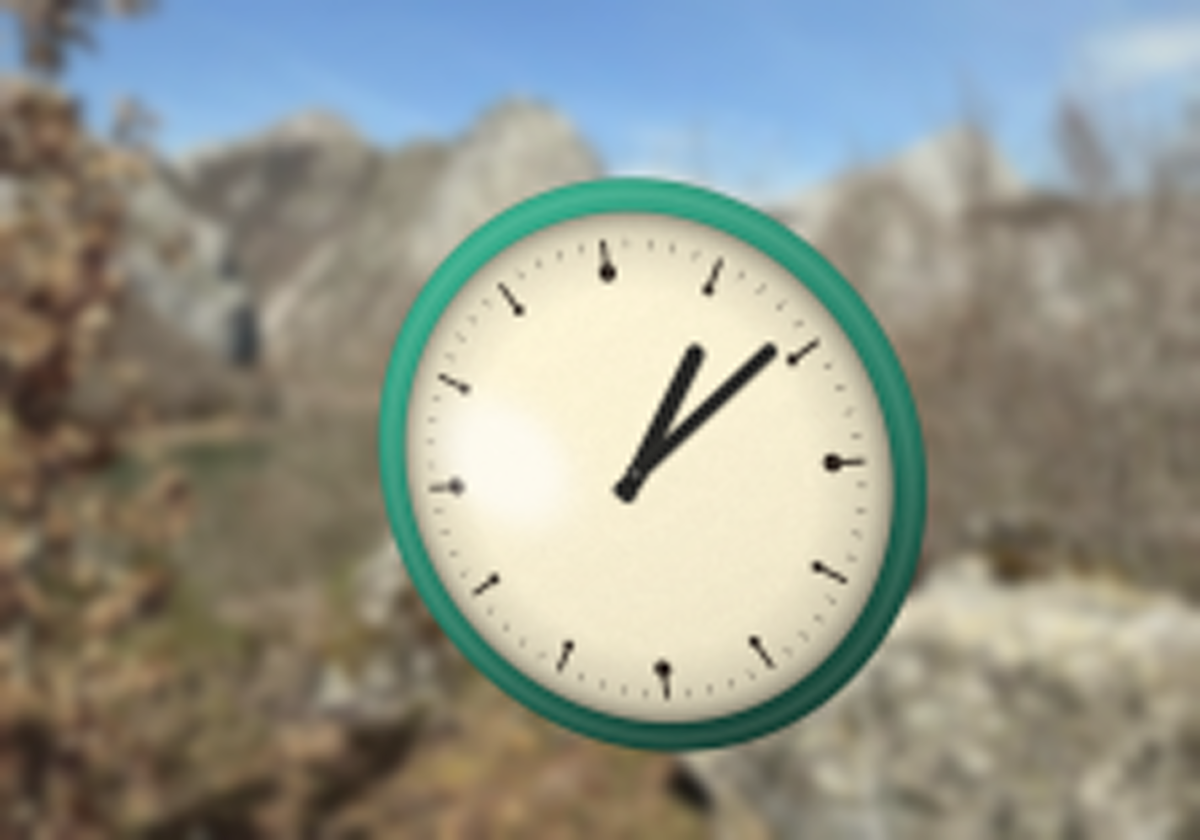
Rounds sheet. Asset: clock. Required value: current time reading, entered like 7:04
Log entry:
1:09
